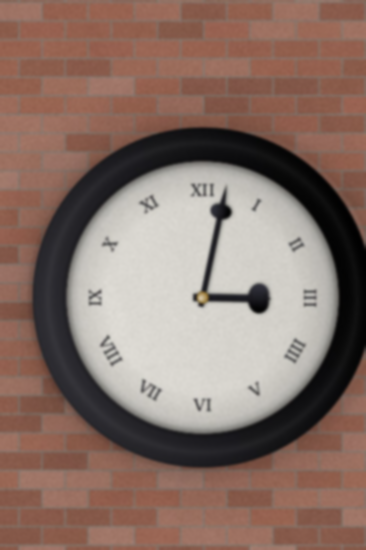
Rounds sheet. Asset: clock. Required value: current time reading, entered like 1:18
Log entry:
3:02
